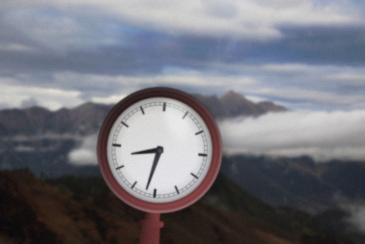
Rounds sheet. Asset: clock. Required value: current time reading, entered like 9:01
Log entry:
8:32
